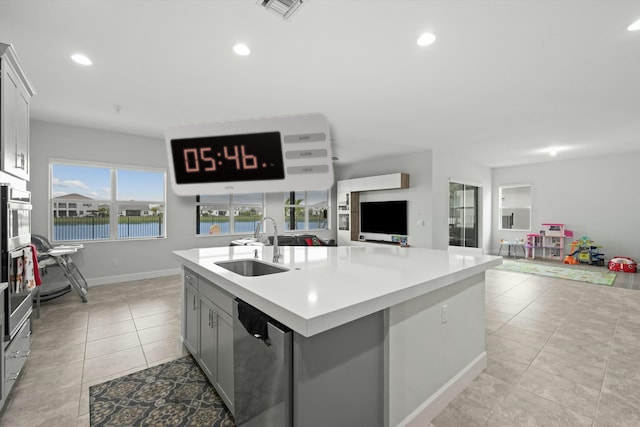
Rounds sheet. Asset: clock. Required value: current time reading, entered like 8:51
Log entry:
5:46
